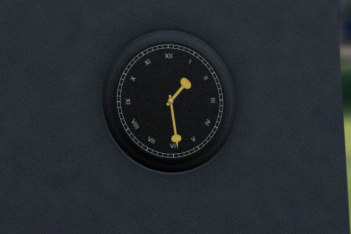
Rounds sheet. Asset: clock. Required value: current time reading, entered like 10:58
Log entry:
1:29
